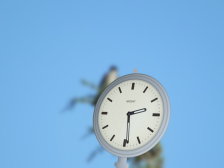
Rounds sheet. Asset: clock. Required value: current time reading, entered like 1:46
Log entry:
2:29
